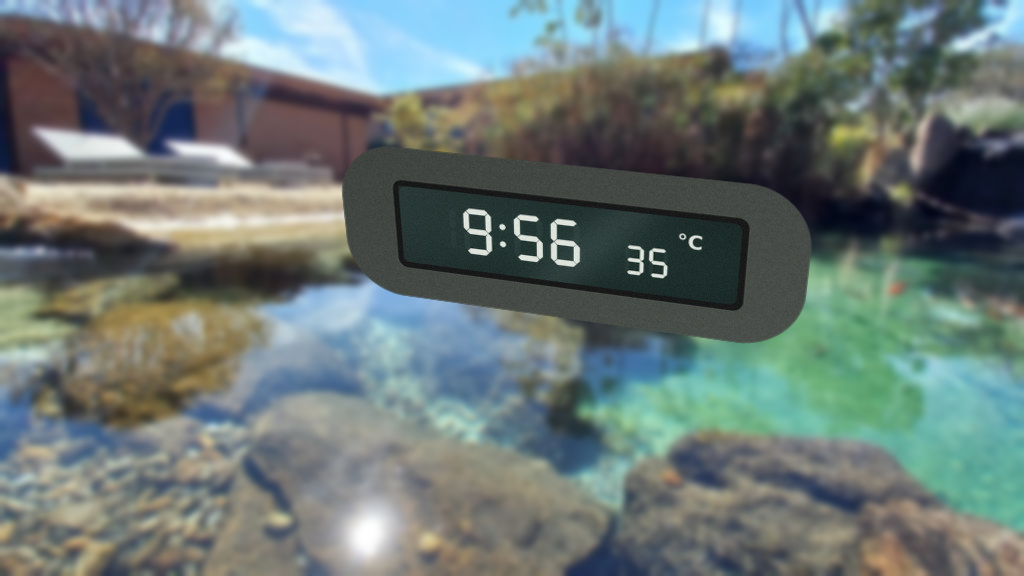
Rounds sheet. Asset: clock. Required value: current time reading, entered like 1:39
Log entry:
9:56
